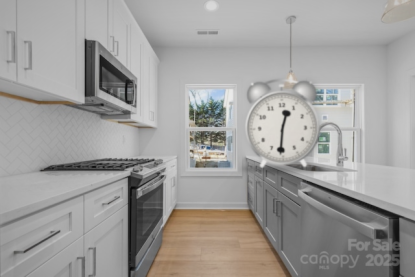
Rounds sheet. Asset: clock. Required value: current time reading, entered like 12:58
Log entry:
12:31
